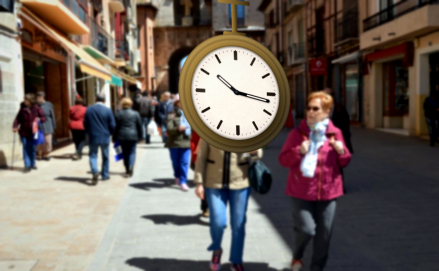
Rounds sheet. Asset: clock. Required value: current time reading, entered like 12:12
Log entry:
10:17
